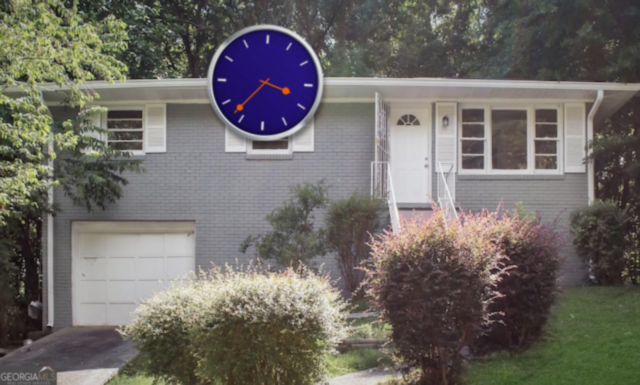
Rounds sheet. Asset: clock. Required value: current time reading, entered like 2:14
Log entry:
3:37
